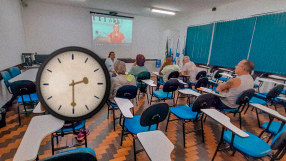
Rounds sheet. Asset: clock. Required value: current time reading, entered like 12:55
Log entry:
2:30
